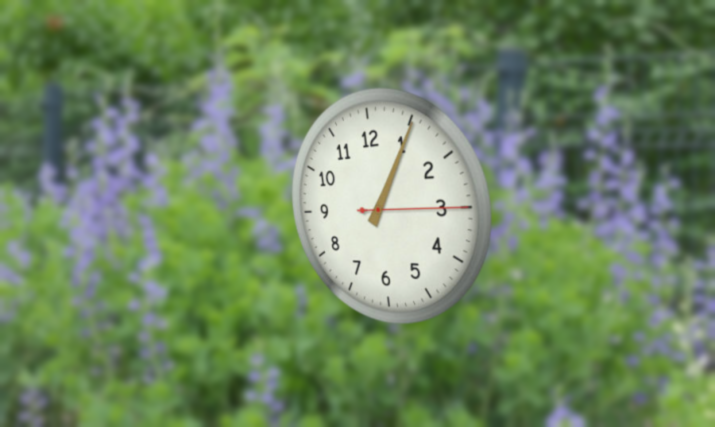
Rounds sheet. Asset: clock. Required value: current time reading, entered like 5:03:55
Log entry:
1:05:15
